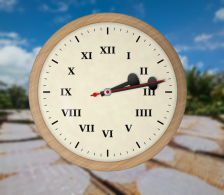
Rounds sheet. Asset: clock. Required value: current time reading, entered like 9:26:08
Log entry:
2:13:13
